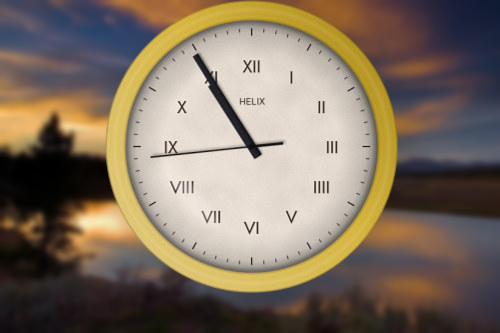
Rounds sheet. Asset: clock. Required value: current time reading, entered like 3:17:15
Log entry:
10:54:44
